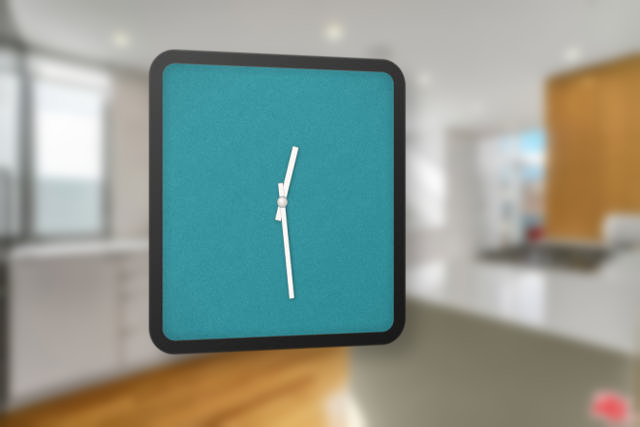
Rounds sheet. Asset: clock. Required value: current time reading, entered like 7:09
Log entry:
12:29
